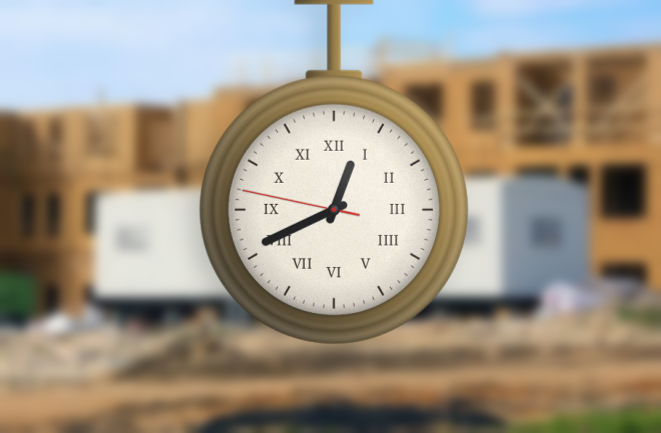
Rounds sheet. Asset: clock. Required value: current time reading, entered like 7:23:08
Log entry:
12:40:47
